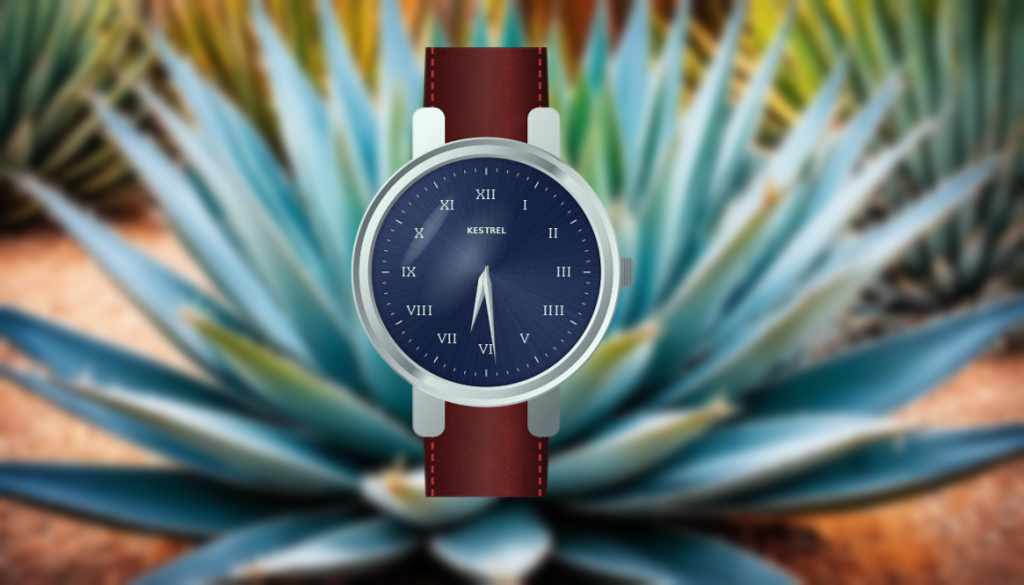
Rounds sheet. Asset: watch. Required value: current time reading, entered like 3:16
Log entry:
6:29
